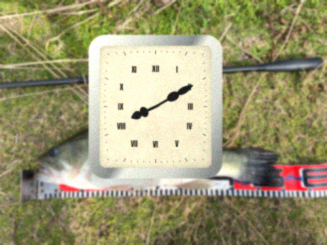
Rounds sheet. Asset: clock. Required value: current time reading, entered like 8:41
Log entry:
8:10
